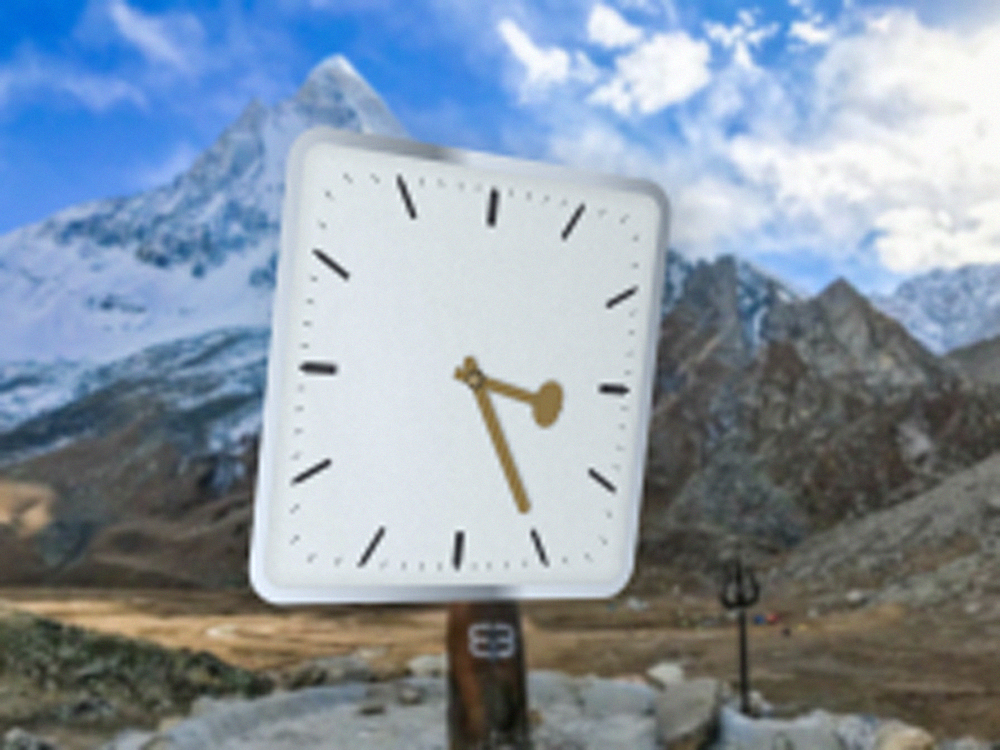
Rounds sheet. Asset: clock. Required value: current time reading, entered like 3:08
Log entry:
3:25
